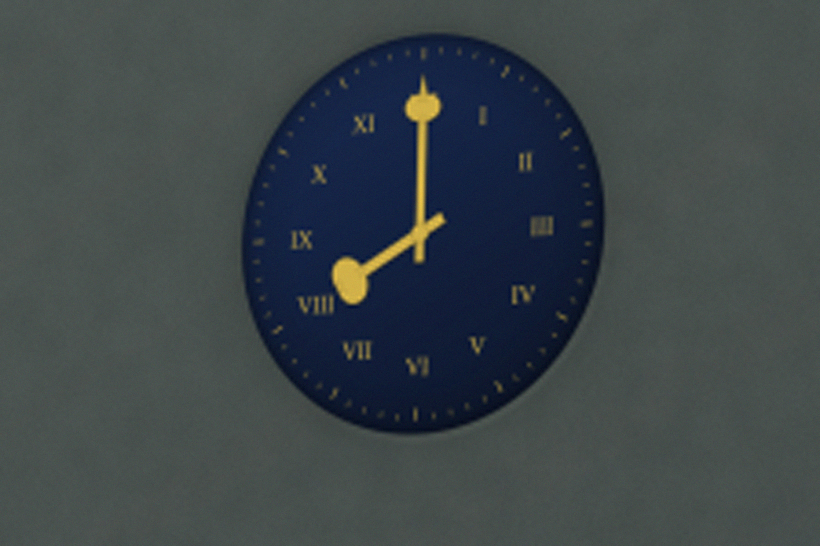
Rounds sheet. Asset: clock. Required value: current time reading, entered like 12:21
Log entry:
8:00
